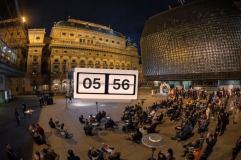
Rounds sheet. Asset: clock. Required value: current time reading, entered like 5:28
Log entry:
5:56
